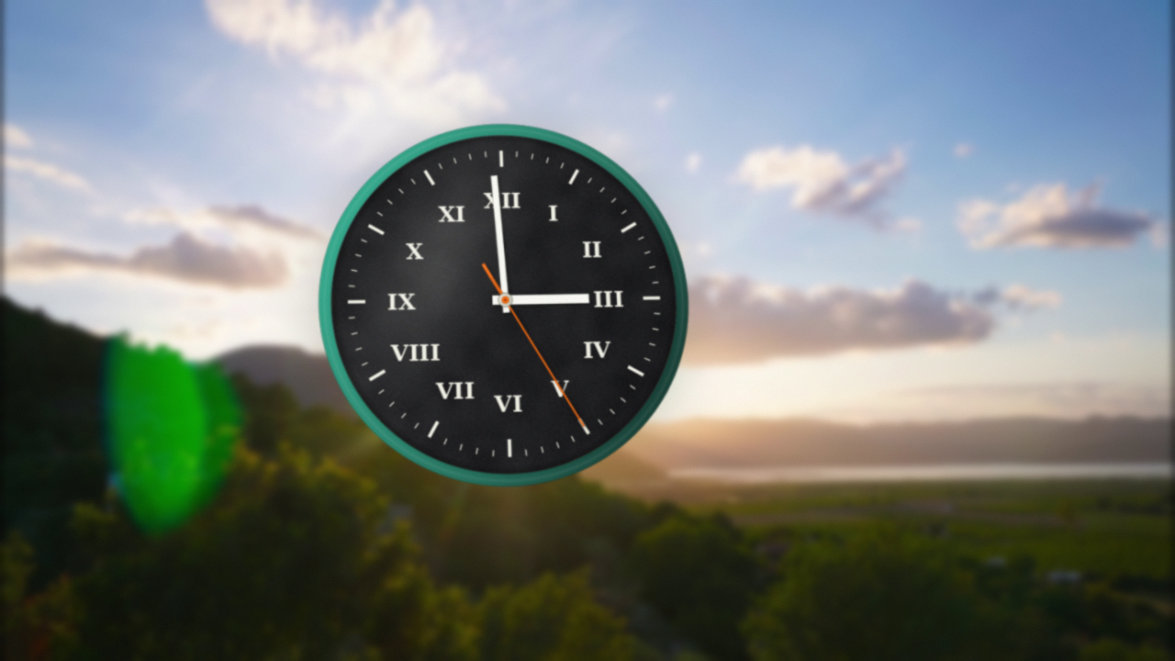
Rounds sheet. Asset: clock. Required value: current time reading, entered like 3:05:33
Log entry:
2:59:25
